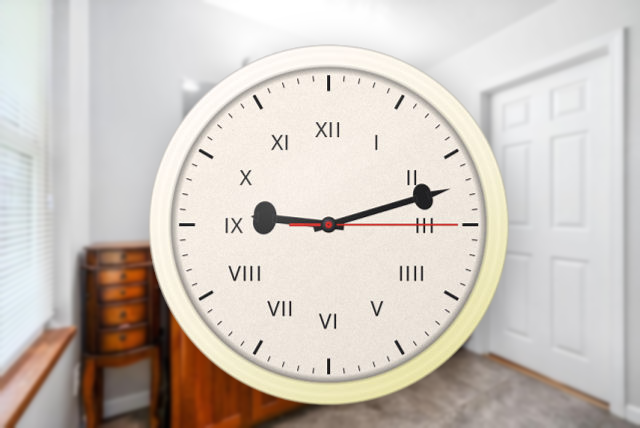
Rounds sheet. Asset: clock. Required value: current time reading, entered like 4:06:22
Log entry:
9:12:15
